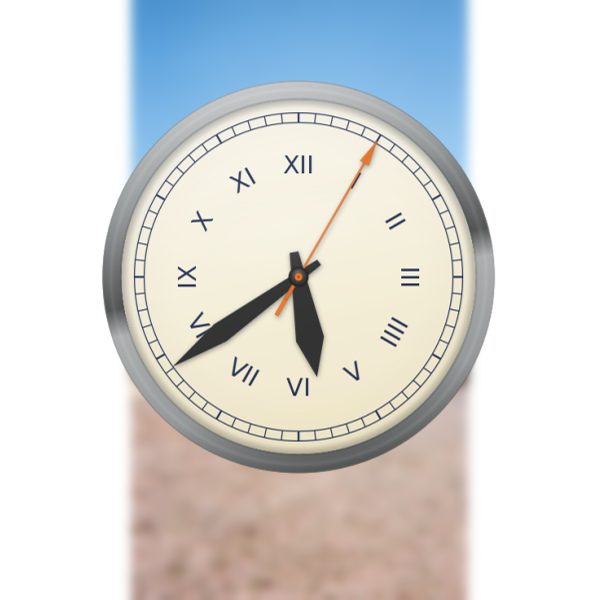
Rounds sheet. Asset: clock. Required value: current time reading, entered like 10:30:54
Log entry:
5:39:05
